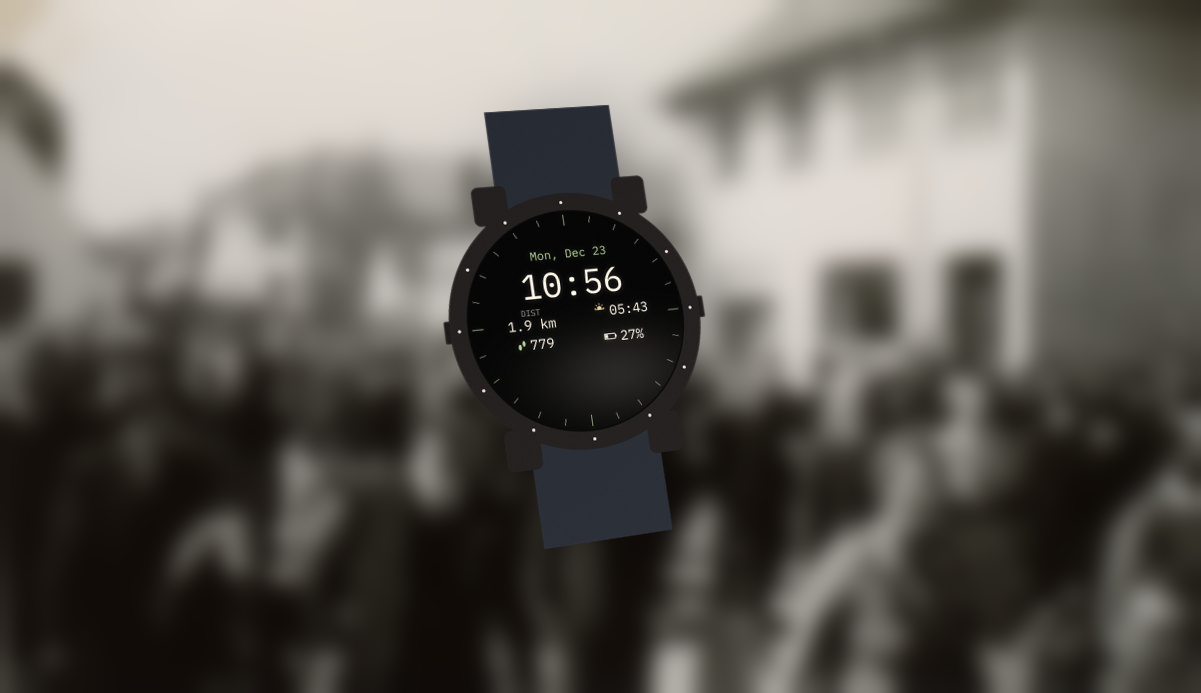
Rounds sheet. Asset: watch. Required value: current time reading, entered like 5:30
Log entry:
10:56
